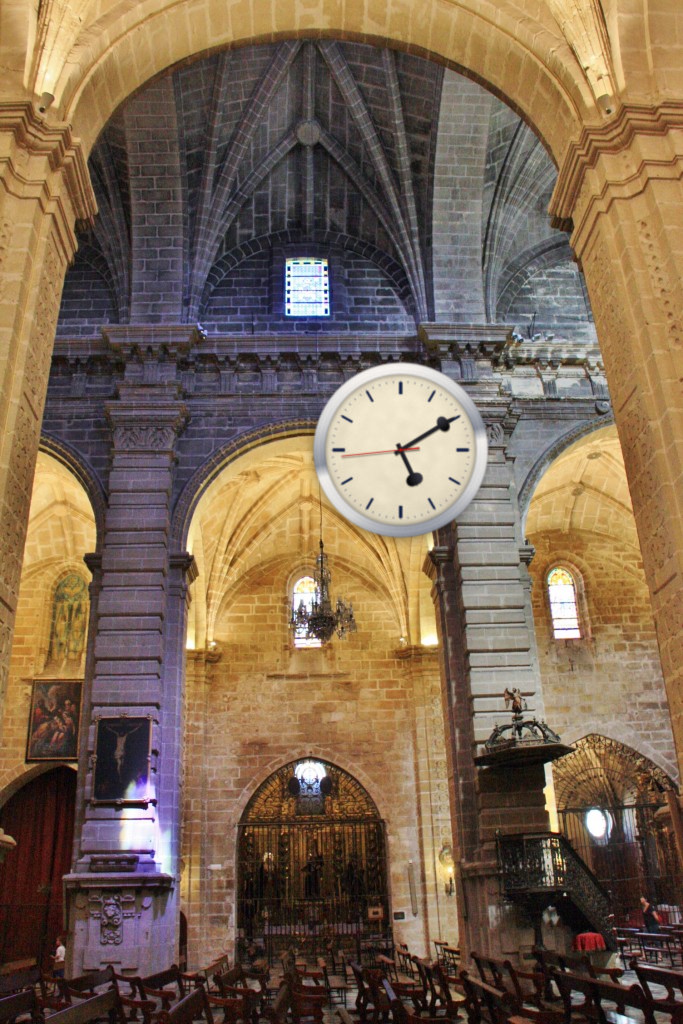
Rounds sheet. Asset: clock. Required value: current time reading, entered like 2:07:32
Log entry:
5:09:44
